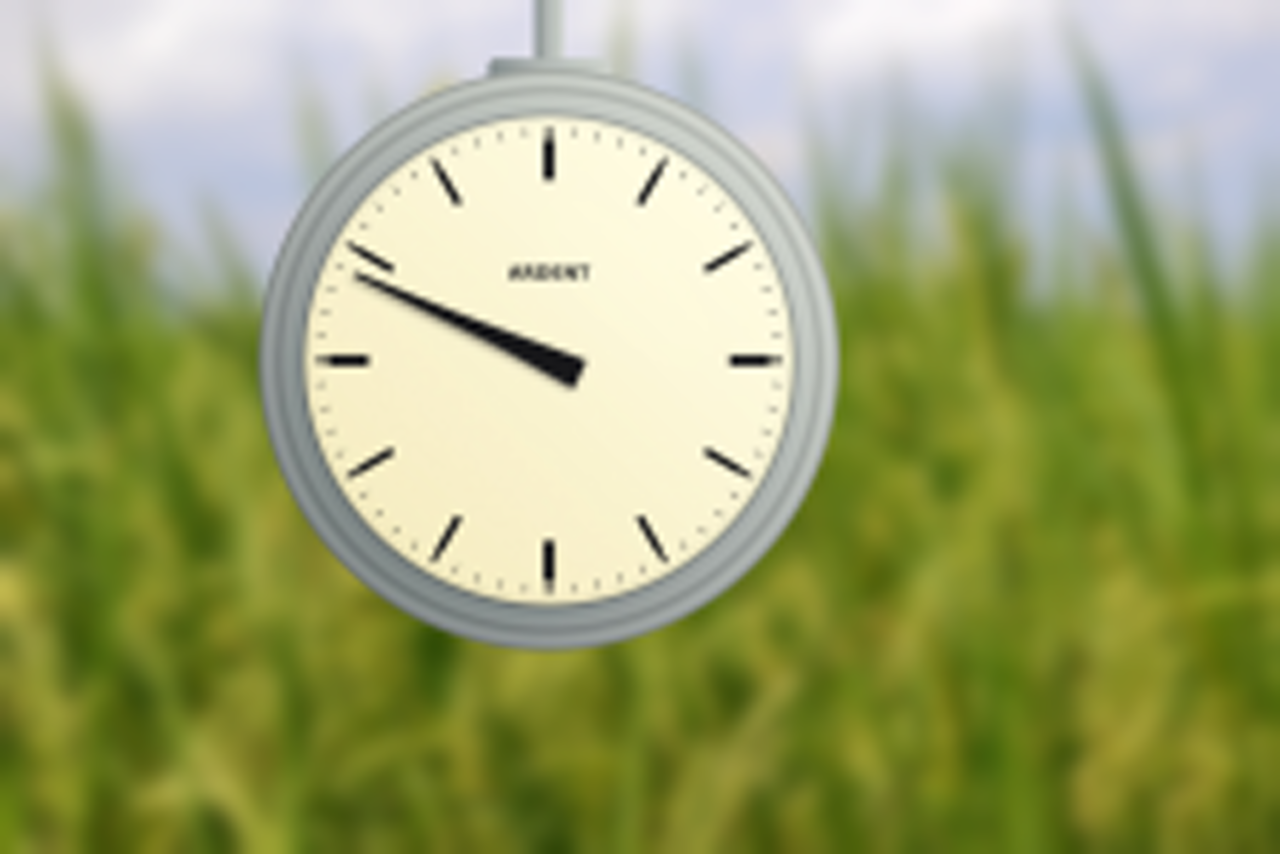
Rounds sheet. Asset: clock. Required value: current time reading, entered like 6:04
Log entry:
9:49
